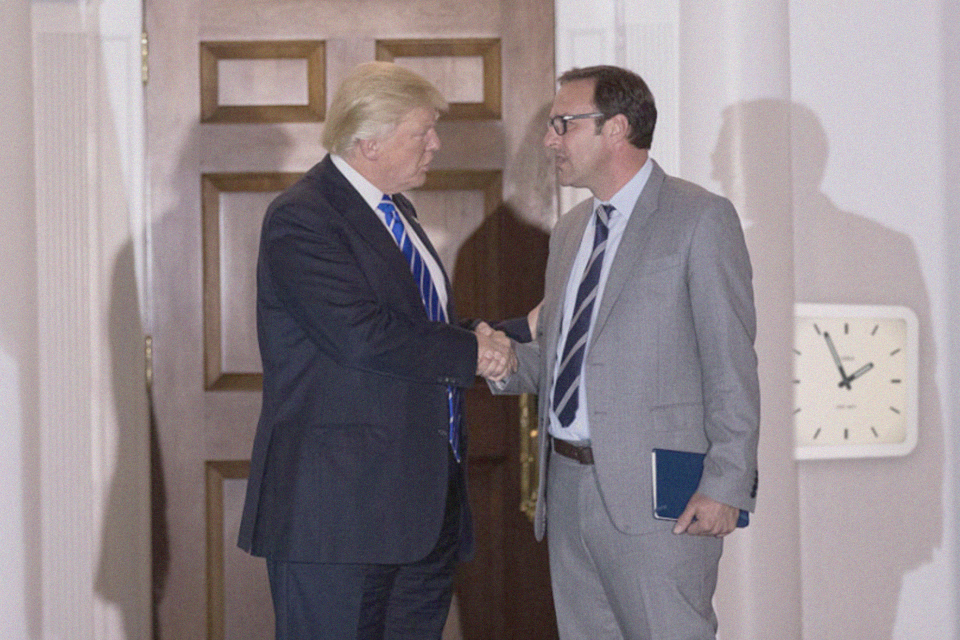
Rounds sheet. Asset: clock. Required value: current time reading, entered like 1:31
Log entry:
1:56
